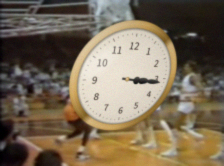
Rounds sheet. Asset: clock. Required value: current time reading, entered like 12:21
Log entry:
3:16
